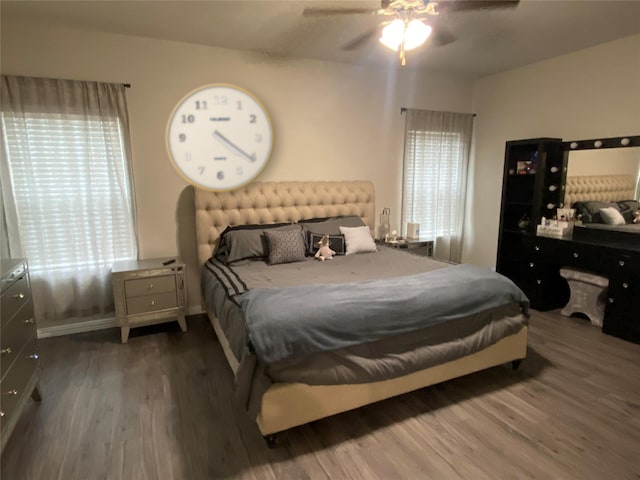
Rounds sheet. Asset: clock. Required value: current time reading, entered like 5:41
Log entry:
4:21
